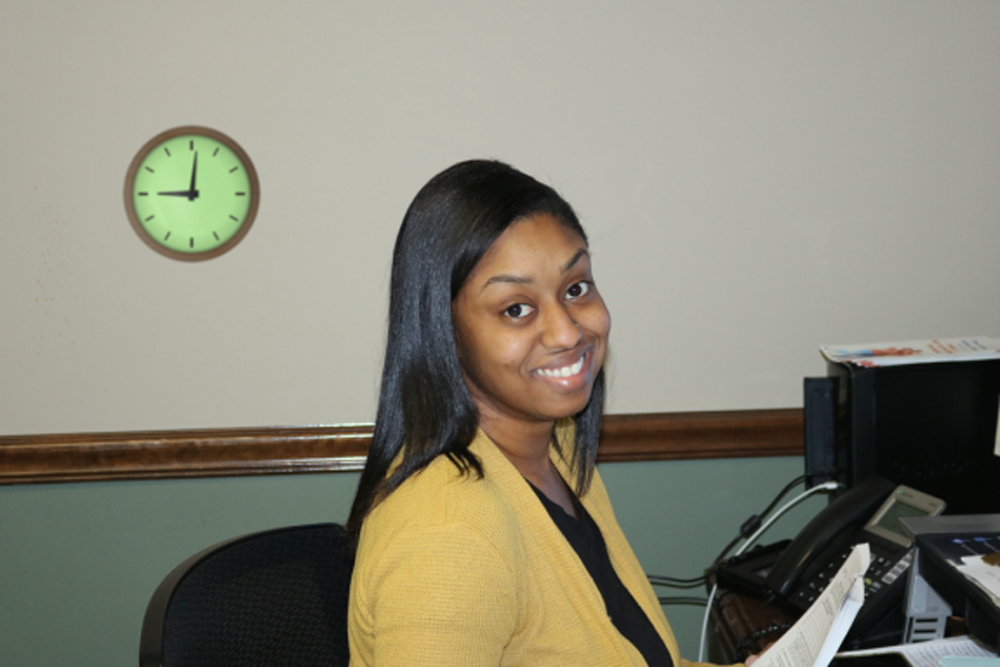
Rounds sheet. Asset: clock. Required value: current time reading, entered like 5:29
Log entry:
9:01
